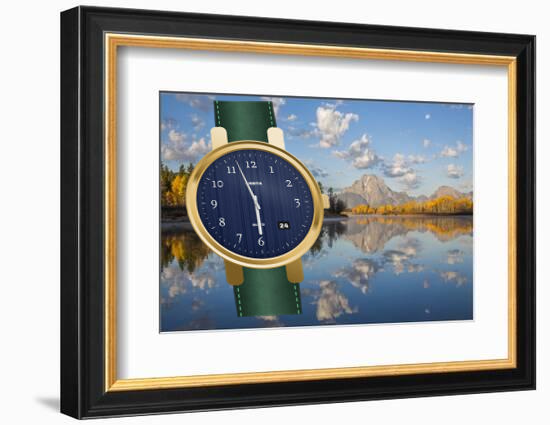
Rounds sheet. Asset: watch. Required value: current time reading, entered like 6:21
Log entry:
5:57
